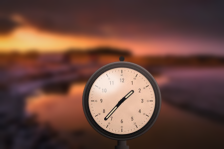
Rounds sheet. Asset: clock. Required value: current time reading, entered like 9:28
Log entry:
1:37
